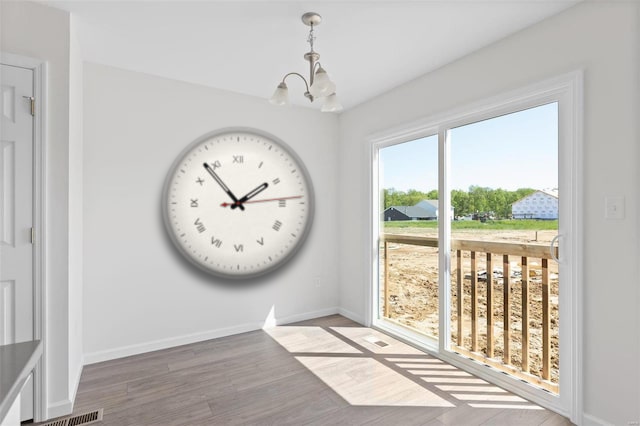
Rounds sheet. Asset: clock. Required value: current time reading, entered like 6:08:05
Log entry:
1:53:14
